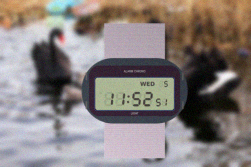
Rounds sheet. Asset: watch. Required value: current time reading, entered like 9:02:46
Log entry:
11:52:51
